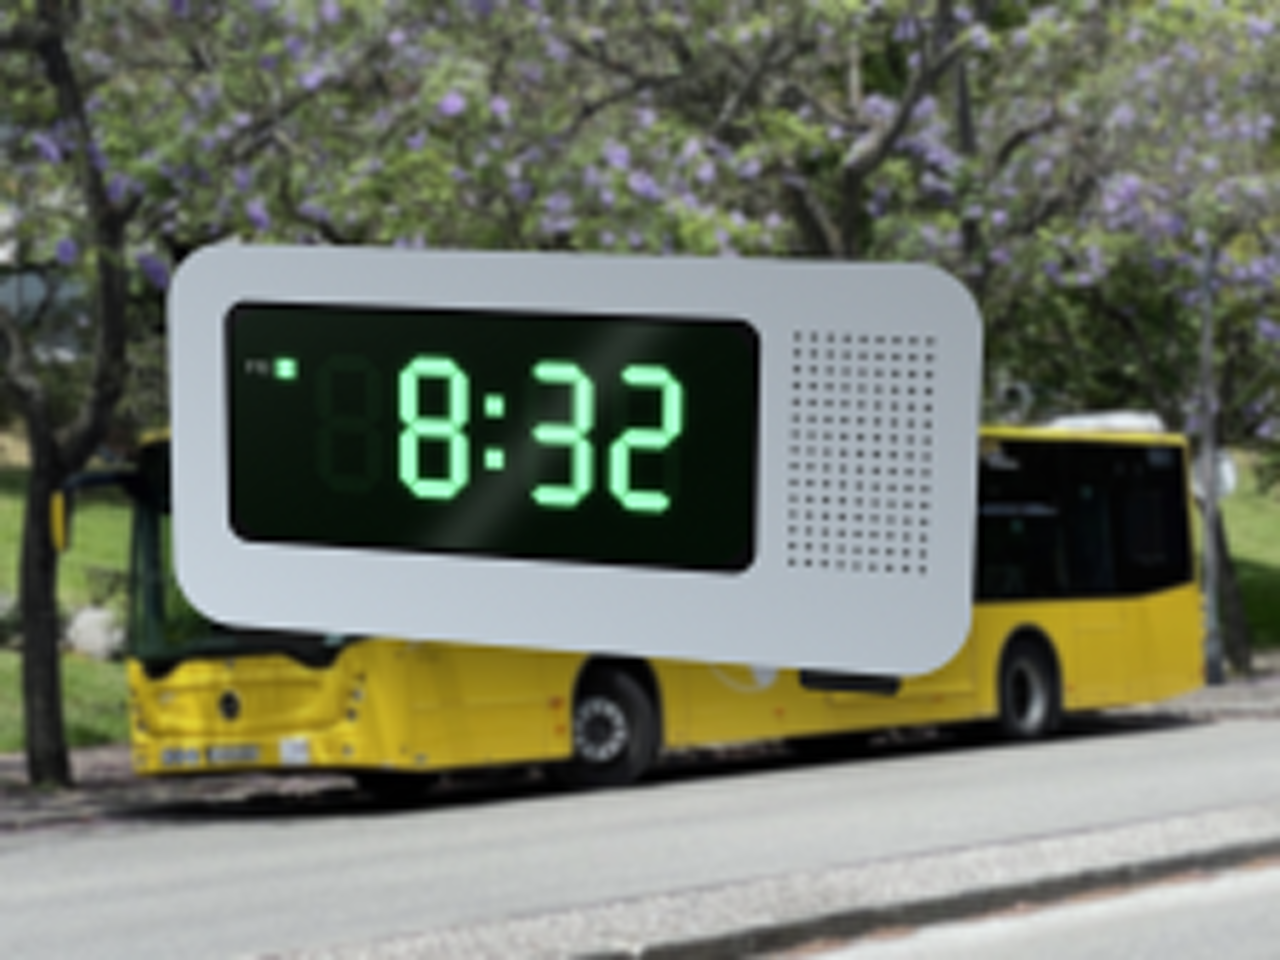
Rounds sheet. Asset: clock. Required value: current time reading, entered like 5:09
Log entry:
8:32
